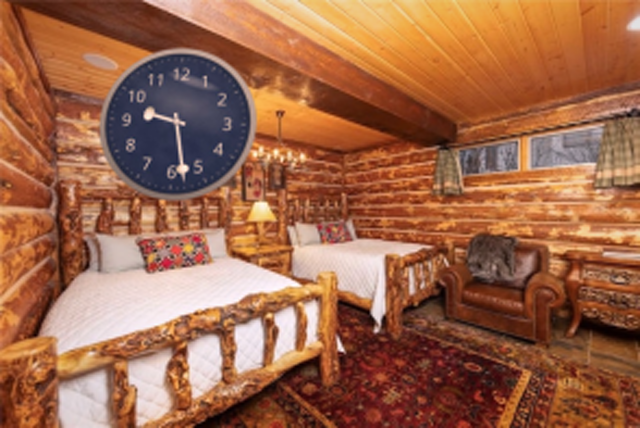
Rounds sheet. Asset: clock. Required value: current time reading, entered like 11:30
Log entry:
9:28
